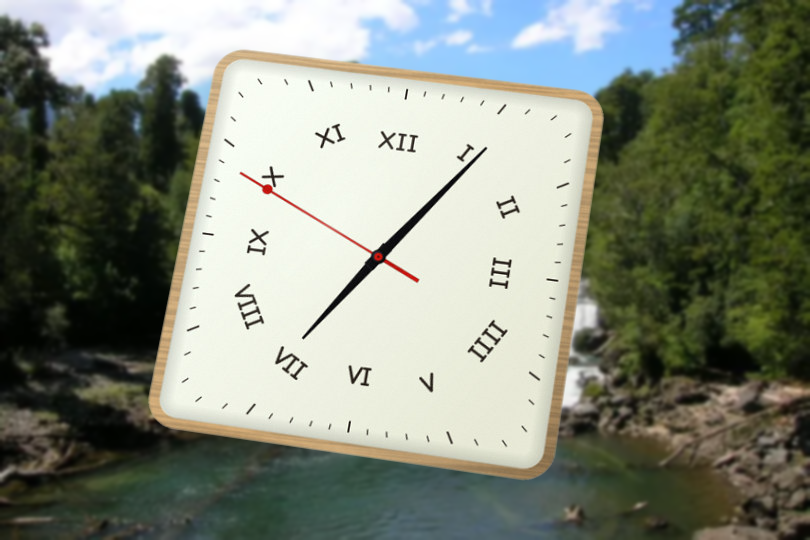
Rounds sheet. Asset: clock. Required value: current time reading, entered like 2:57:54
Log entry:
7:05:49
